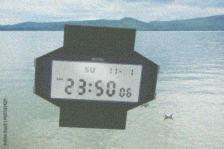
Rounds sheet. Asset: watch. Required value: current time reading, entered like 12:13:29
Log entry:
23:50:06
